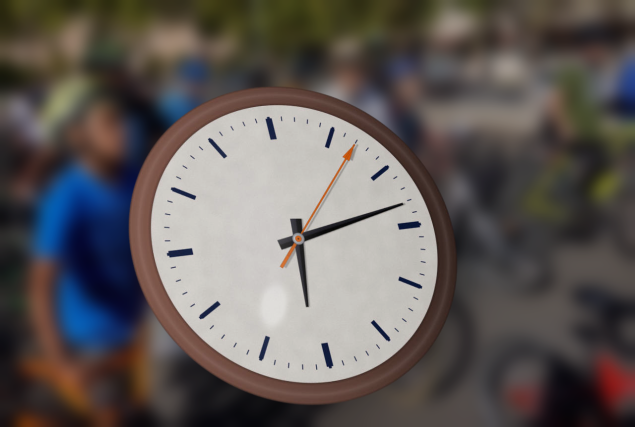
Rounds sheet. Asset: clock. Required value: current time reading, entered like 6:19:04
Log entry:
6:13:07
